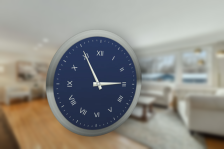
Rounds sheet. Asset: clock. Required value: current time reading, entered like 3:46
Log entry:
2:55
